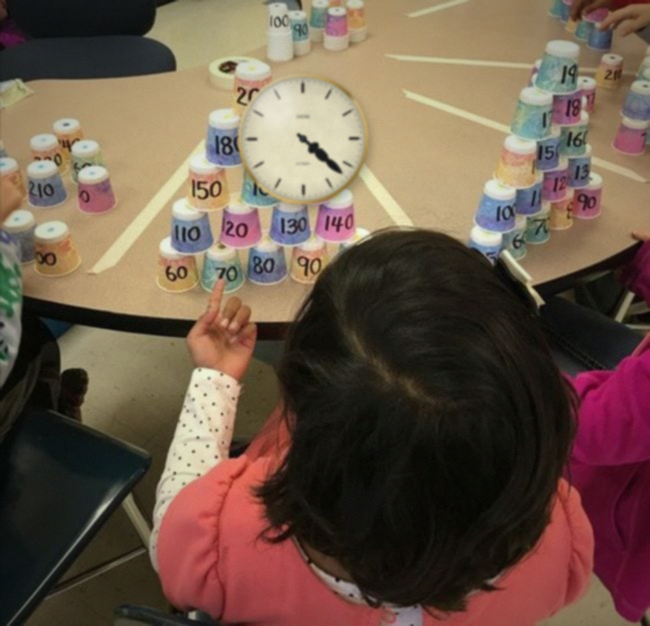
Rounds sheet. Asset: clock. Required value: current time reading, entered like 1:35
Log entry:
4:22
